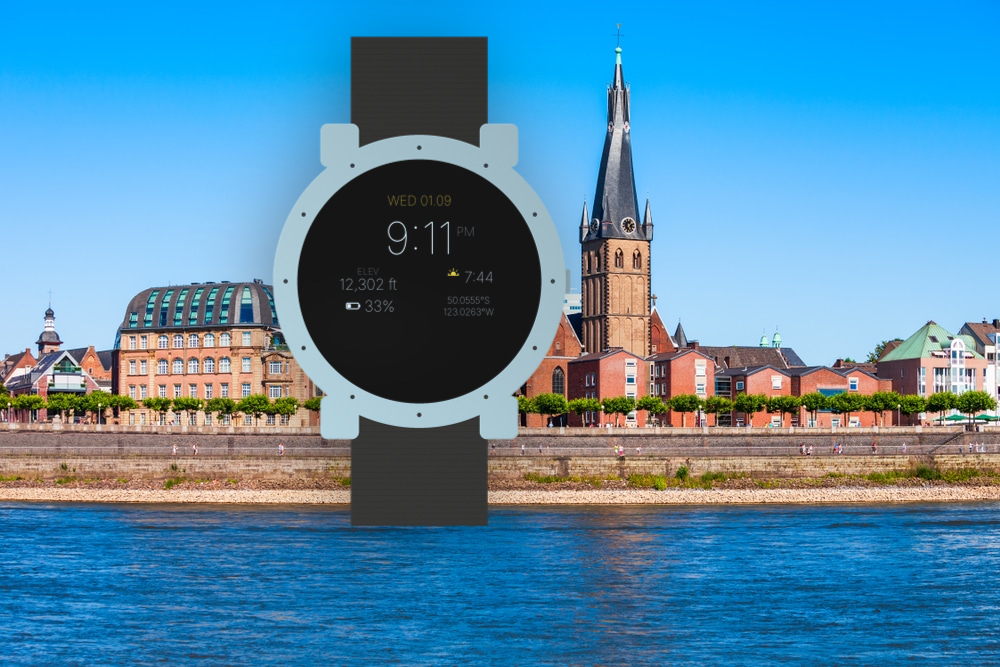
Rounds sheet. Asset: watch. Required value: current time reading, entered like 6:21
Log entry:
9:11
